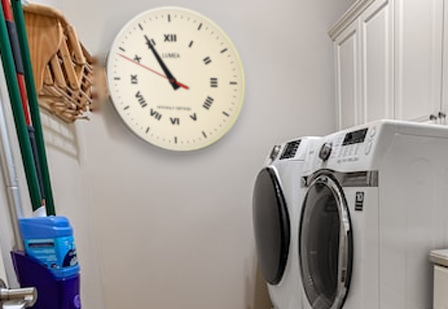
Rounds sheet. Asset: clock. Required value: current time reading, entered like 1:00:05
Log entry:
10:54:49
